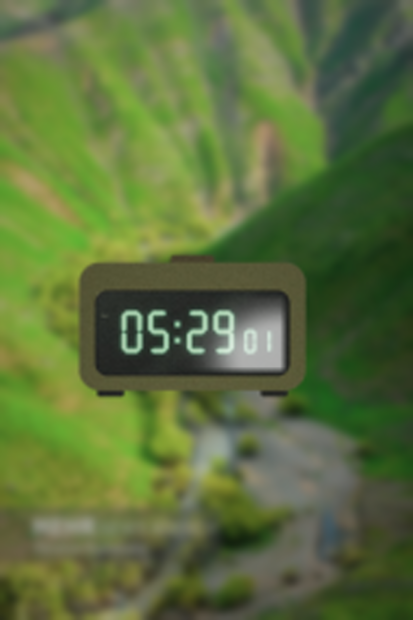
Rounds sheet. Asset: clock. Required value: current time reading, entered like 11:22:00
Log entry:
5:29:01
